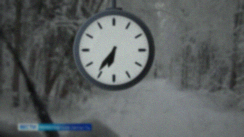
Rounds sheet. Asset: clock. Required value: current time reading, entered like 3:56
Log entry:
6:36
